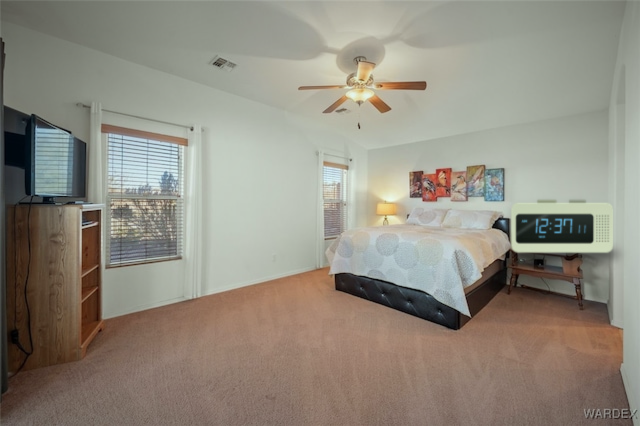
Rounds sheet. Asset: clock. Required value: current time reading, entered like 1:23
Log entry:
12:37
